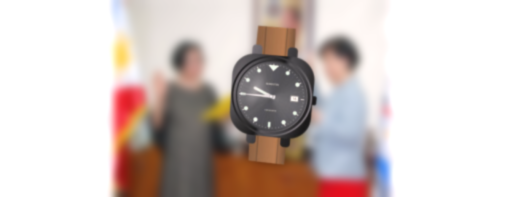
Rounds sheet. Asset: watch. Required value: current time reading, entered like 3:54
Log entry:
9:45
